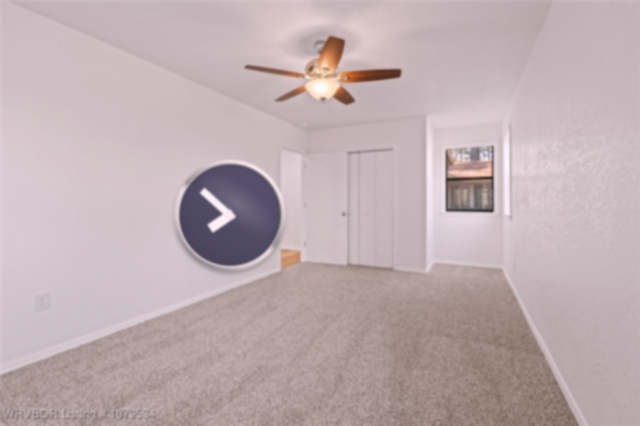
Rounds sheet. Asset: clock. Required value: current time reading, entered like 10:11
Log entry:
7:52
